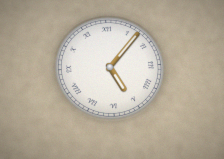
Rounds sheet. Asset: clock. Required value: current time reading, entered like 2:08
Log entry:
5:07
